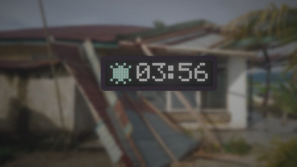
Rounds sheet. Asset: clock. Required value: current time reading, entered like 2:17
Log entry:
3:56
